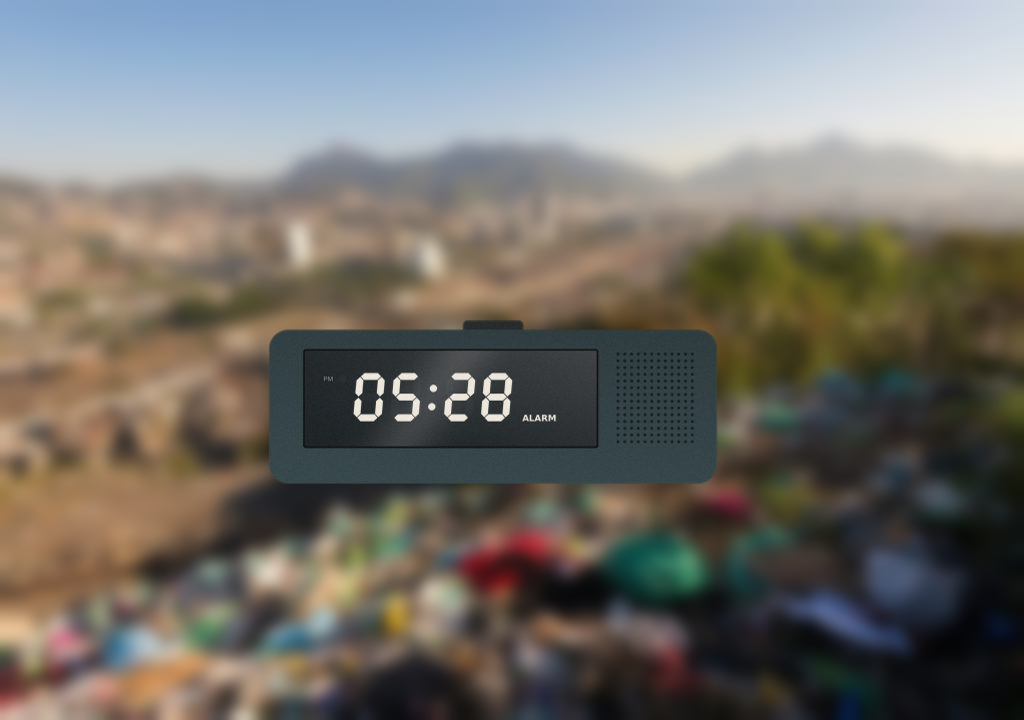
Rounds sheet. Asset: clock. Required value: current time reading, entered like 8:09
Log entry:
5:28
